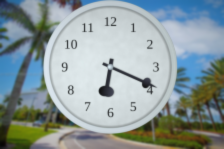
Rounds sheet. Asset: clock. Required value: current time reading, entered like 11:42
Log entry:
6:19
